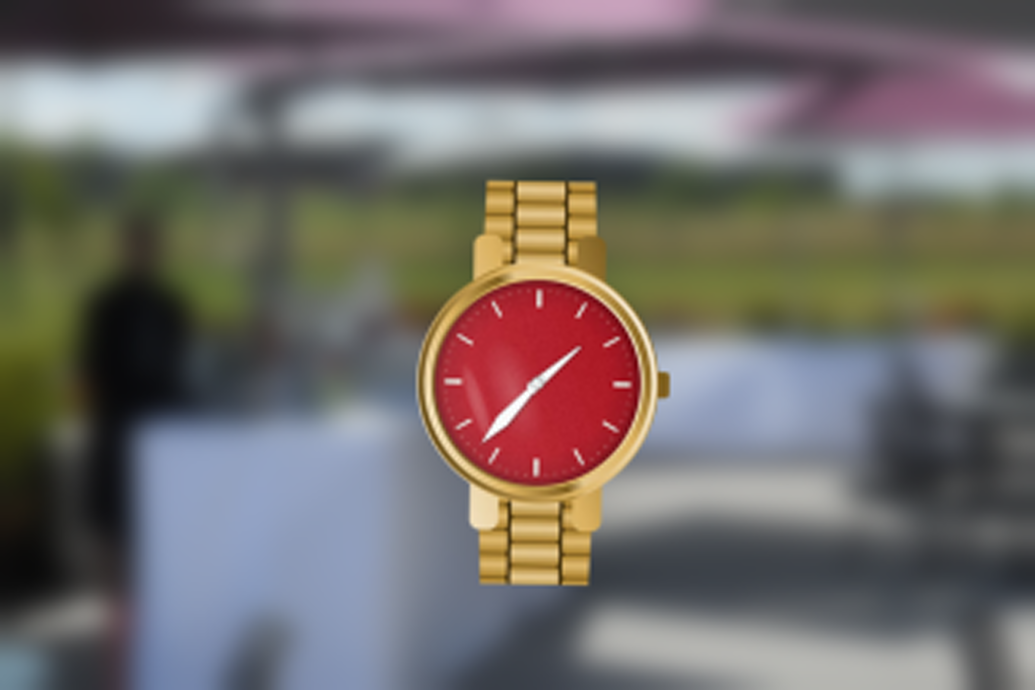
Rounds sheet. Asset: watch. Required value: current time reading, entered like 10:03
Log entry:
1:37
